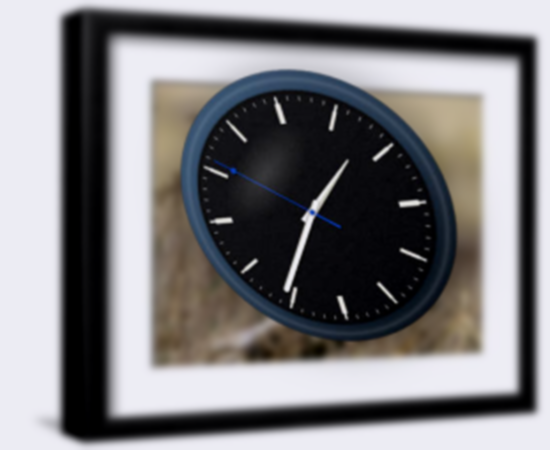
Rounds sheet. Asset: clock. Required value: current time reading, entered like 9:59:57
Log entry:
1:35:51
